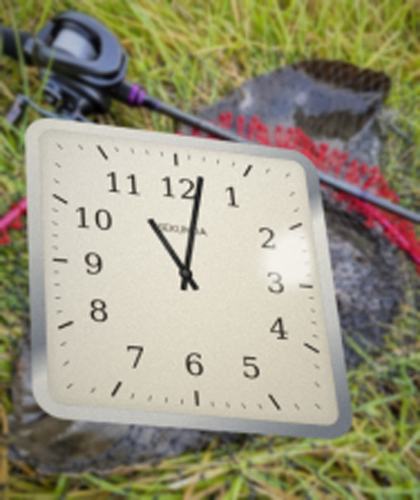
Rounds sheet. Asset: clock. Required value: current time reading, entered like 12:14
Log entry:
11:02
